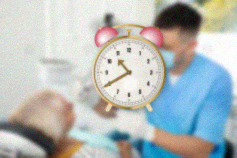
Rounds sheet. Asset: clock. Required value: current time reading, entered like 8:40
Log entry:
10:40
